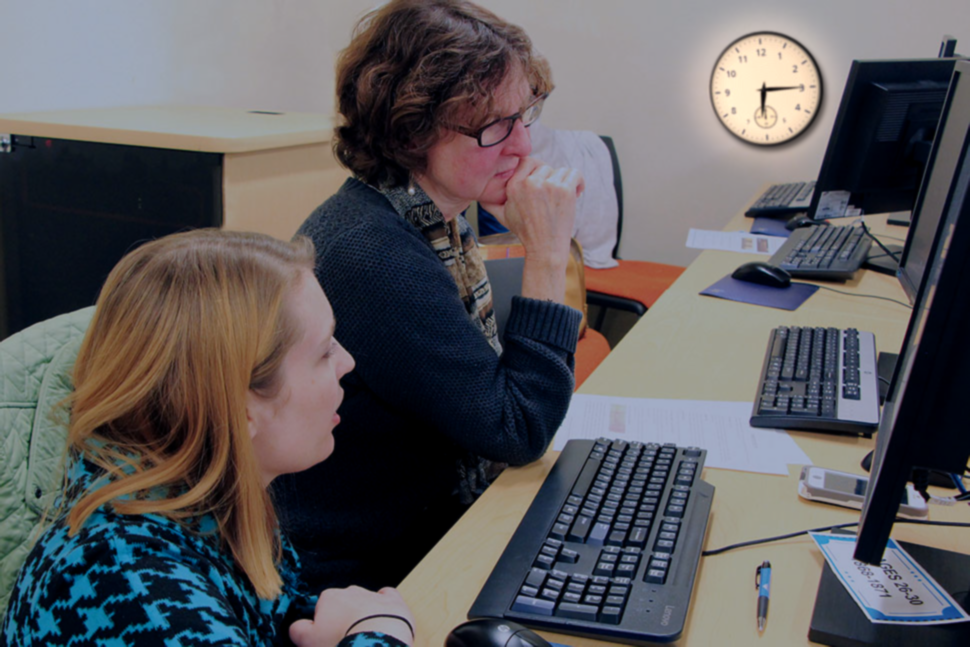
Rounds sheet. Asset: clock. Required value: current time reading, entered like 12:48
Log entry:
6:15
